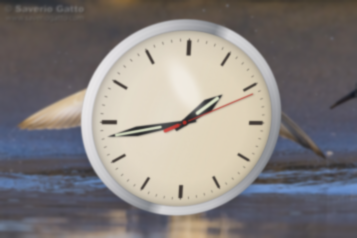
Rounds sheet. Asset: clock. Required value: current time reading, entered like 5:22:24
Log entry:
1:43:11
